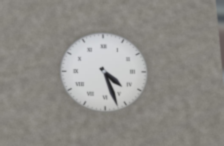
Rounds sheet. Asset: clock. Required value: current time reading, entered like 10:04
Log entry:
4:27
